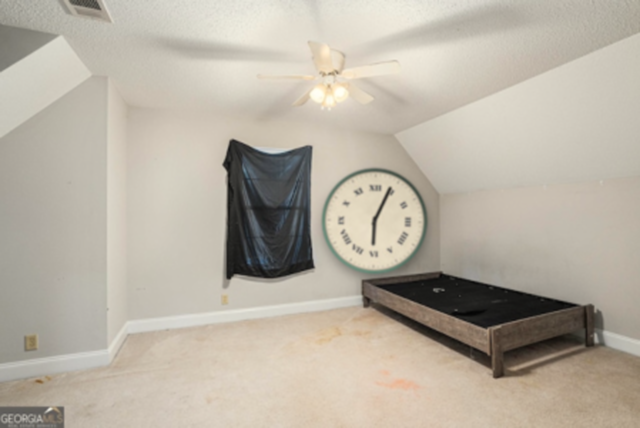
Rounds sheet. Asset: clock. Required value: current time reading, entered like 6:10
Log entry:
6:04
